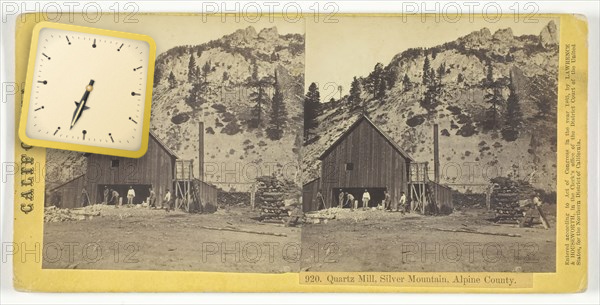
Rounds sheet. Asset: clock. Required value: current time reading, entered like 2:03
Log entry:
6:33
